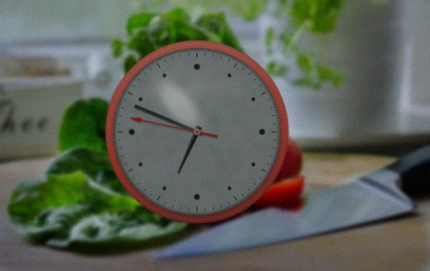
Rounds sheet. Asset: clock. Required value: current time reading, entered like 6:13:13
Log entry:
6:48:47
